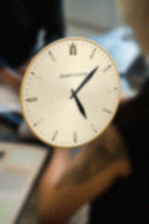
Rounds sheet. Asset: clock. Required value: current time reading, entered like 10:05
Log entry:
5:08
